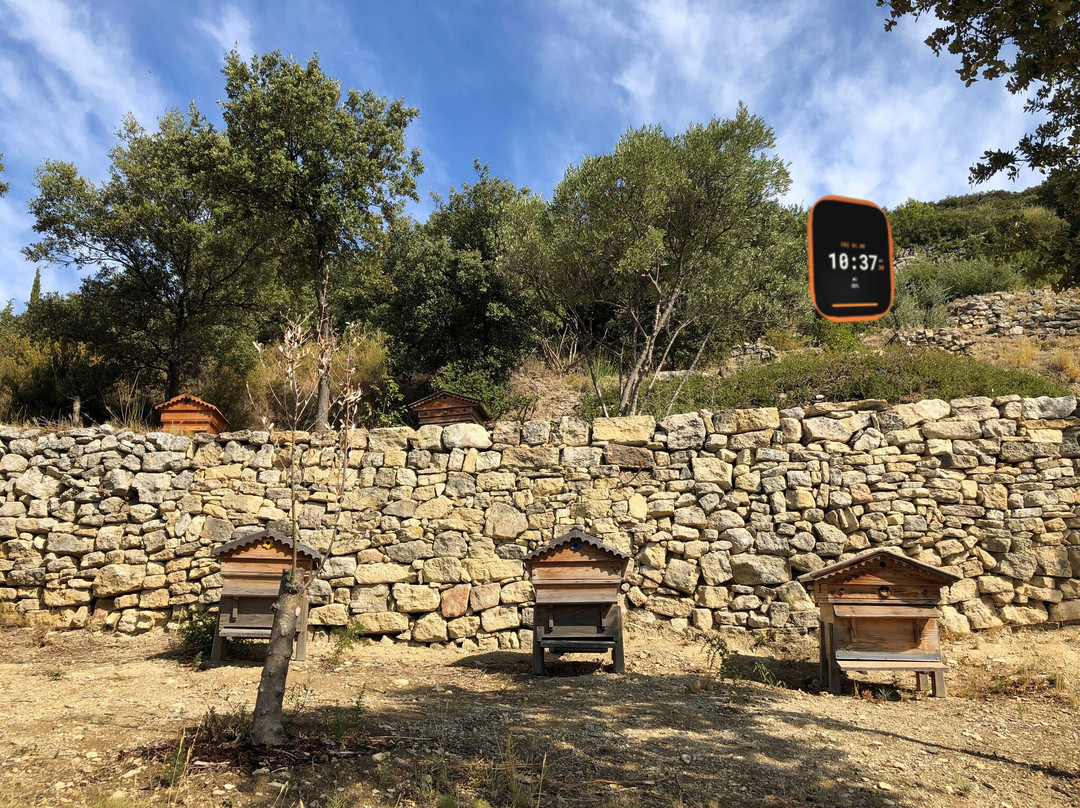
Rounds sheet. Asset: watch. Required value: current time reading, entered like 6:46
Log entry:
10:37
